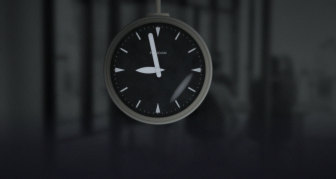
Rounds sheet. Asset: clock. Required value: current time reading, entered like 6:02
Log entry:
8:58
